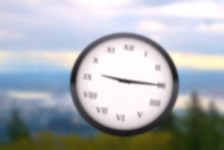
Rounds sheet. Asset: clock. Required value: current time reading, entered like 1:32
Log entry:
9:15
